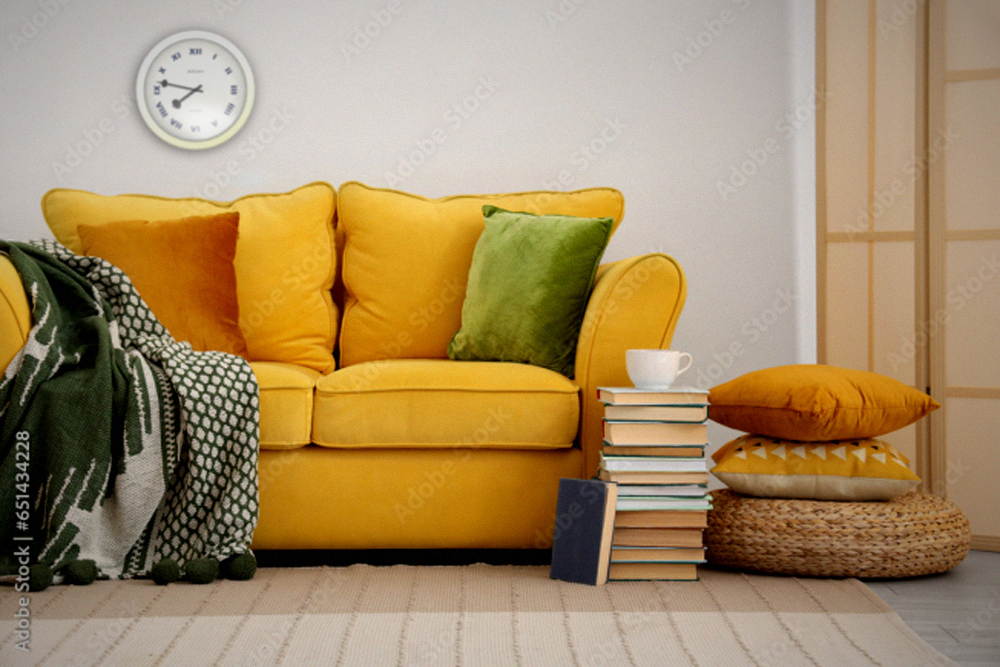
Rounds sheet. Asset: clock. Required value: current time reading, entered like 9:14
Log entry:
7:47
